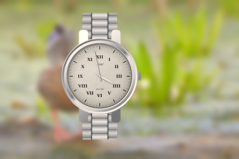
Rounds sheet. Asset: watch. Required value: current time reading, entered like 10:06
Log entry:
3:58
